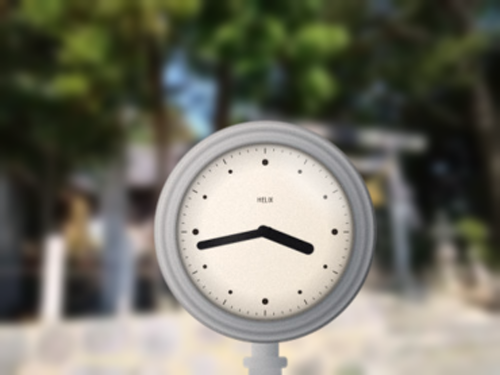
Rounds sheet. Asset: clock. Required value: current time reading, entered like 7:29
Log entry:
3:43
